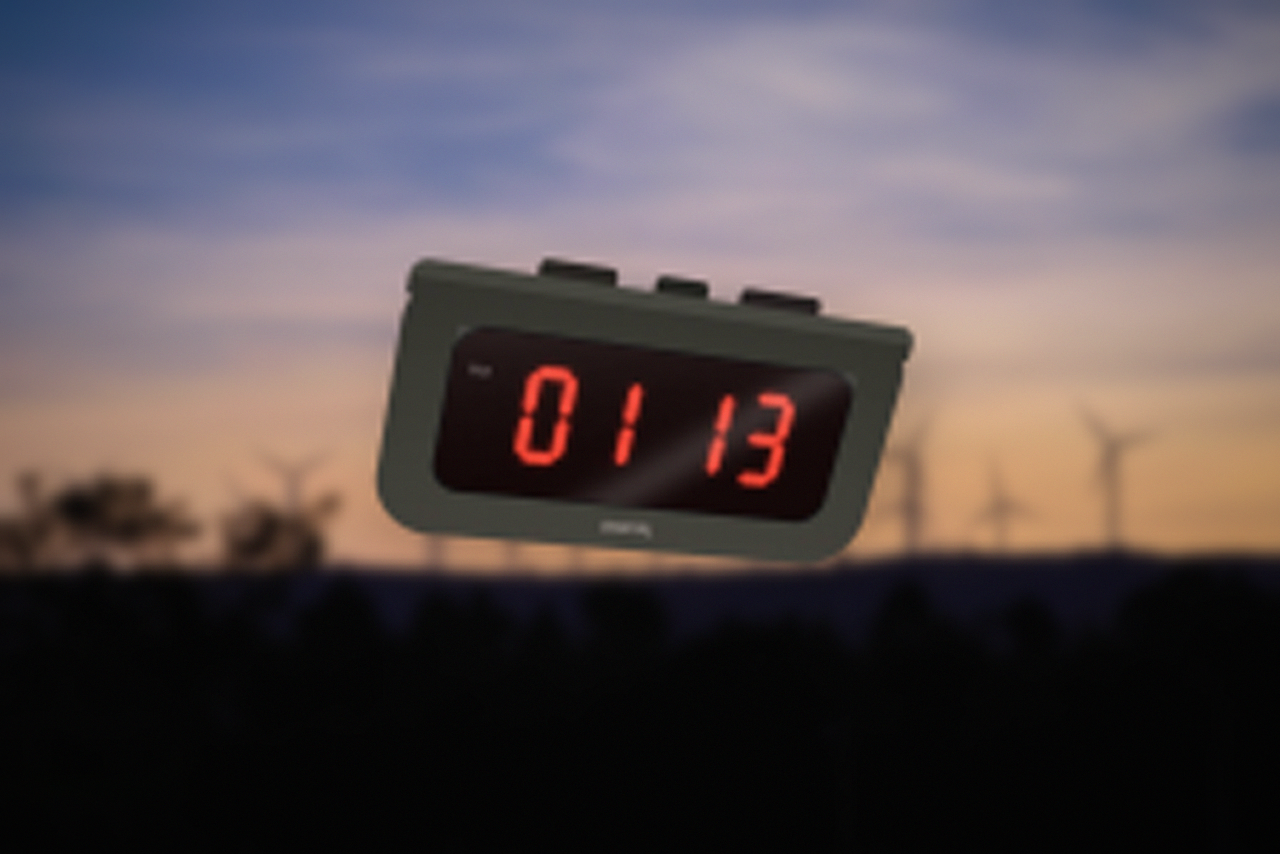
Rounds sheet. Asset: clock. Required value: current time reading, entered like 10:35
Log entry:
1:13
